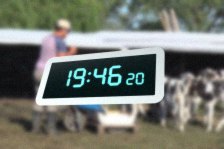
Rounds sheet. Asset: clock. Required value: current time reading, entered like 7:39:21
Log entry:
19:46:20
